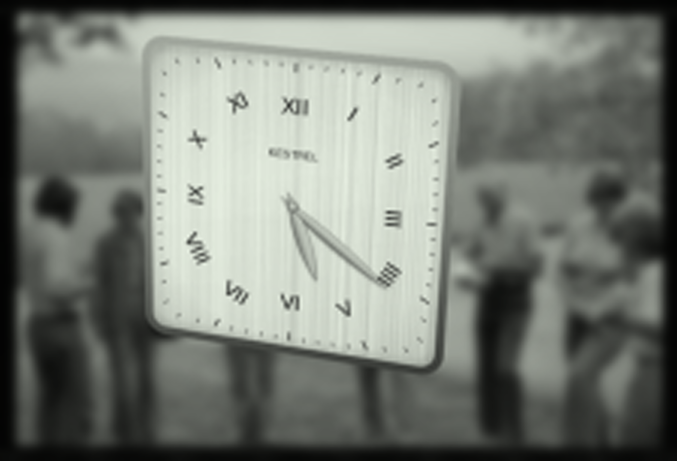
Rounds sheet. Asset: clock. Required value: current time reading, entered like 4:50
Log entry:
5:21
